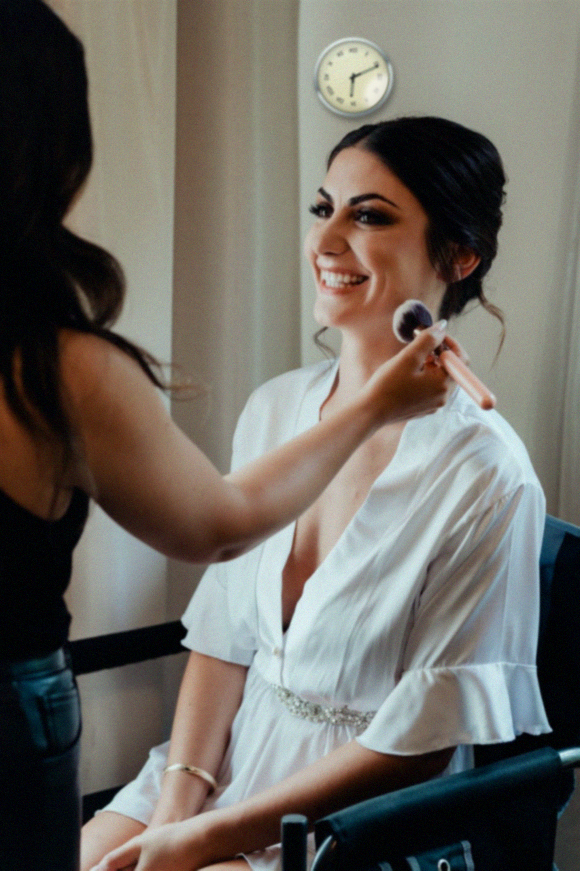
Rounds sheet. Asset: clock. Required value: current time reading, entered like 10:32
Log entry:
6:11
